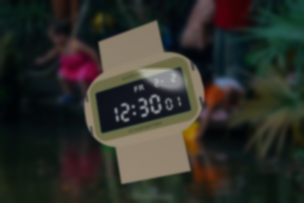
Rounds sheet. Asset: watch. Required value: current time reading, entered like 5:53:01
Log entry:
12:30:01
